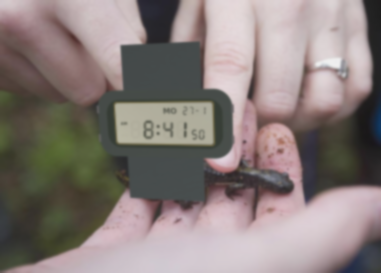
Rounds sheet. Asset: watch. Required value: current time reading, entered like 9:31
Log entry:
8:41
